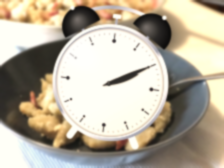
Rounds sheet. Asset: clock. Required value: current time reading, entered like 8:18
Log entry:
2:10
